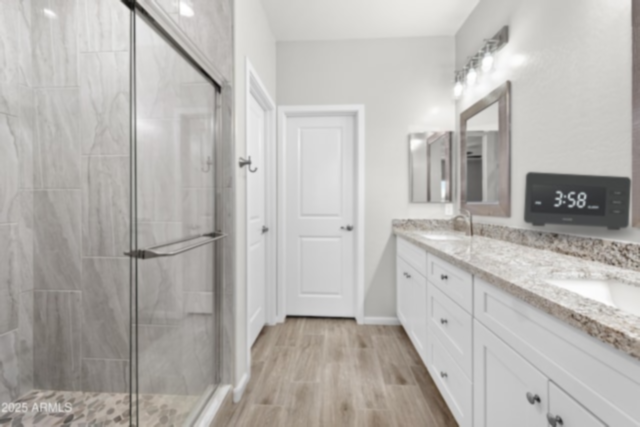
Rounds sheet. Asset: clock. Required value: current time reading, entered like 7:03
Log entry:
3:58
